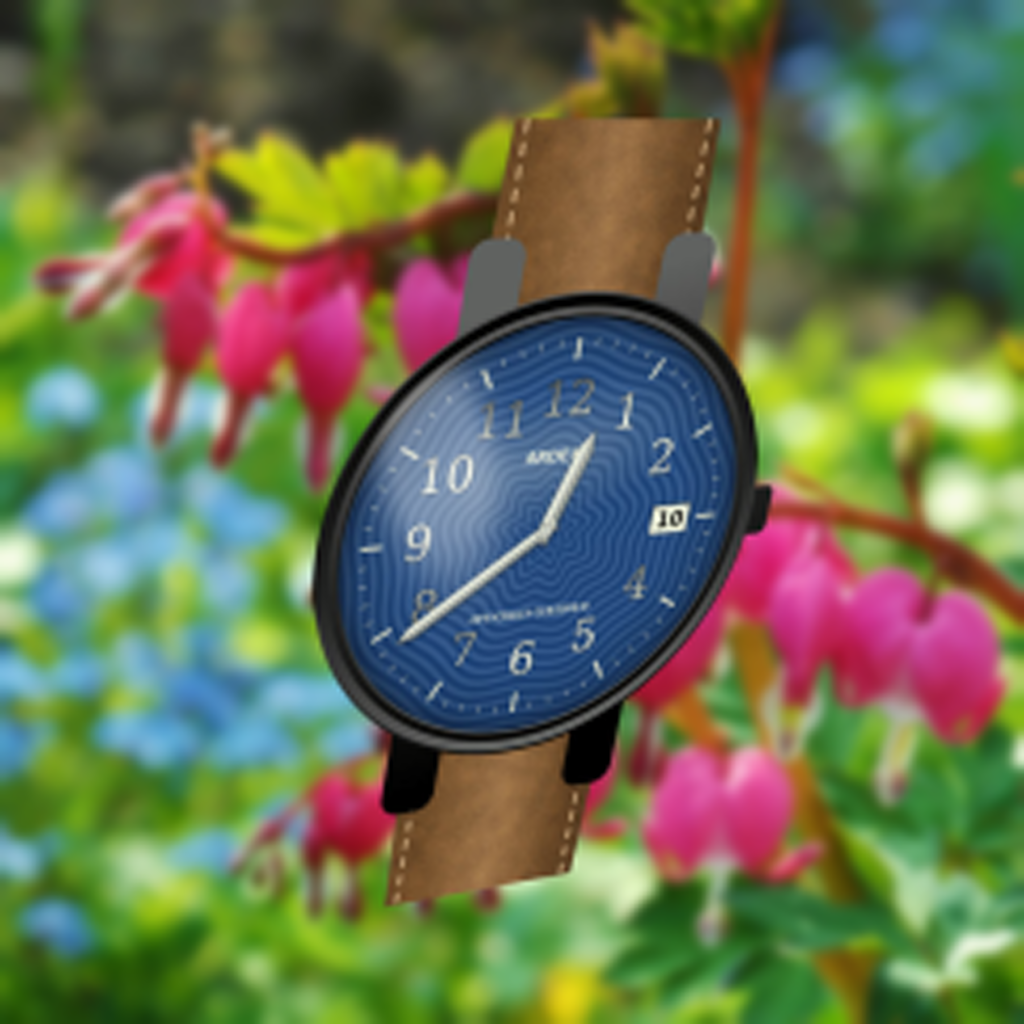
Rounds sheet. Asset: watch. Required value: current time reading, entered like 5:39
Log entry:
12:39
